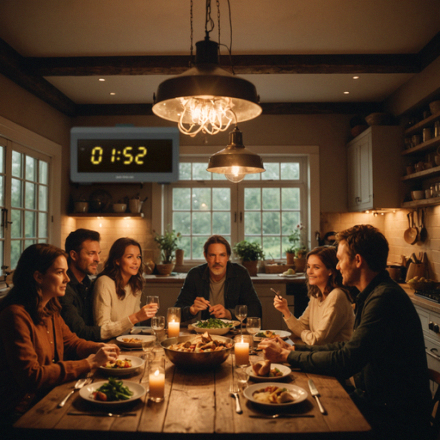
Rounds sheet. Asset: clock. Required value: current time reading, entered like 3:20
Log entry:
1:52
